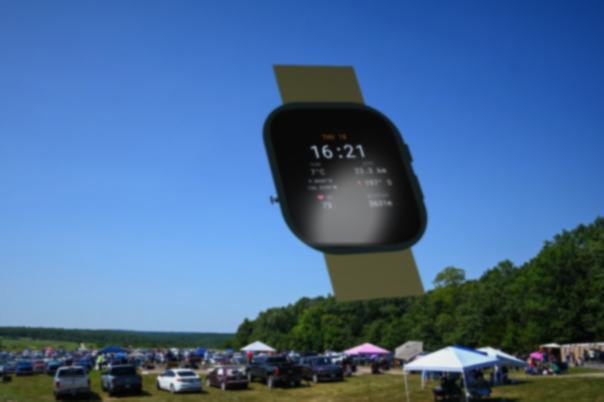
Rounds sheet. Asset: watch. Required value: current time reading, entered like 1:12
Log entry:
16:21
